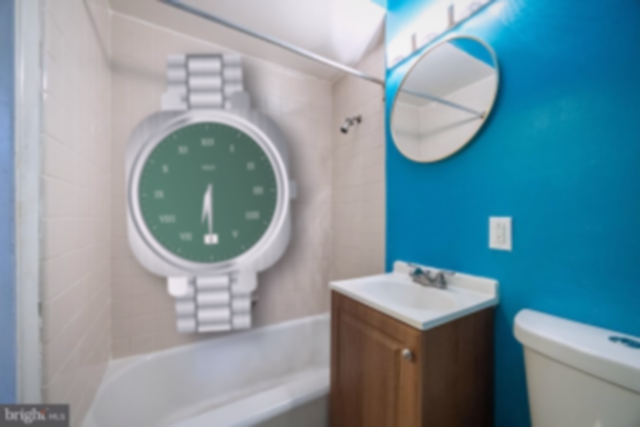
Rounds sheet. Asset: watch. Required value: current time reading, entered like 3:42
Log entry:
6:30
